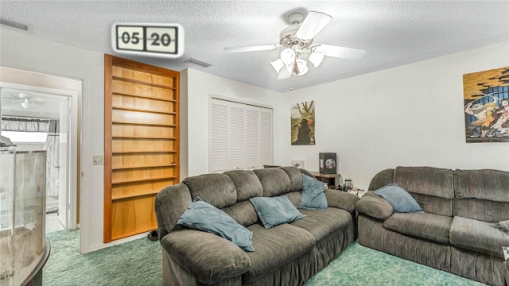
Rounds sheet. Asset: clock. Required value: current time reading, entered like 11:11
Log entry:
5:20
